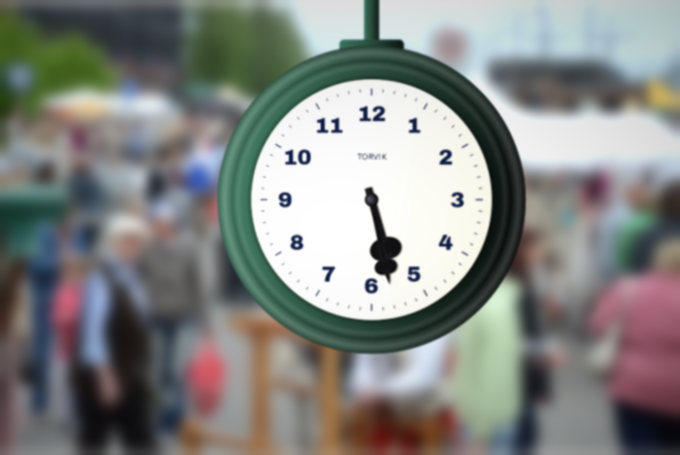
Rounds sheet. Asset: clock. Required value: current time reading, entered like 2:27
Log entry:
5:28
